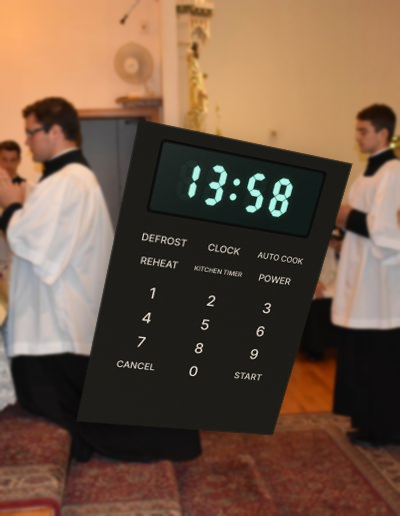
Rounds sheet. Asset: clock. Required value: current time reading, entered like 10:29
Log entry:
13:58
